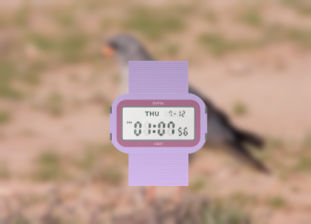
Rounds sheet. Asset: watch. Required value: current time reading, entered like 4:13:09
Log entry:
1:07:56
